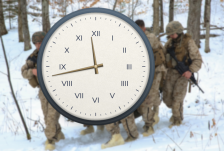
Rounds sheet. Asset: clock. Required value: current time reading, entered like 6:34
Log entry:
11:43
